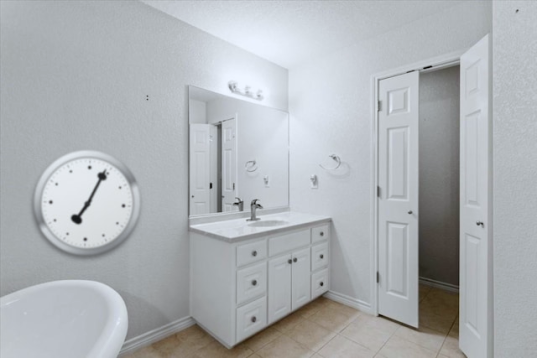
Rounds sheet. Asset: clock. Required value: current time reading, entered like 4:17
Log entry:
7:04
